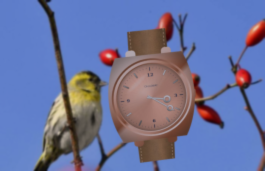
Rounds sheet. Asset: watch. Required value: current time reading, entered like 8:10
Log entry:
3:21
